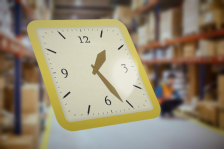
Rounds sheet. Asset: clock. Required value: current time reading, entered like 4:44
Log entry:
1:26
